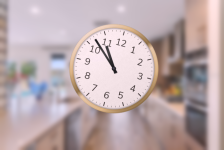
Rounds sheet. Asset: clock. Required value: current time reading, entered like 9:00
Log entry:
10:52
